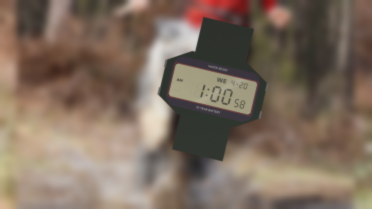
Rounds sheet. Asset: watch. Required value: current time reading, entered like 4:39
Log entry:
1:00
